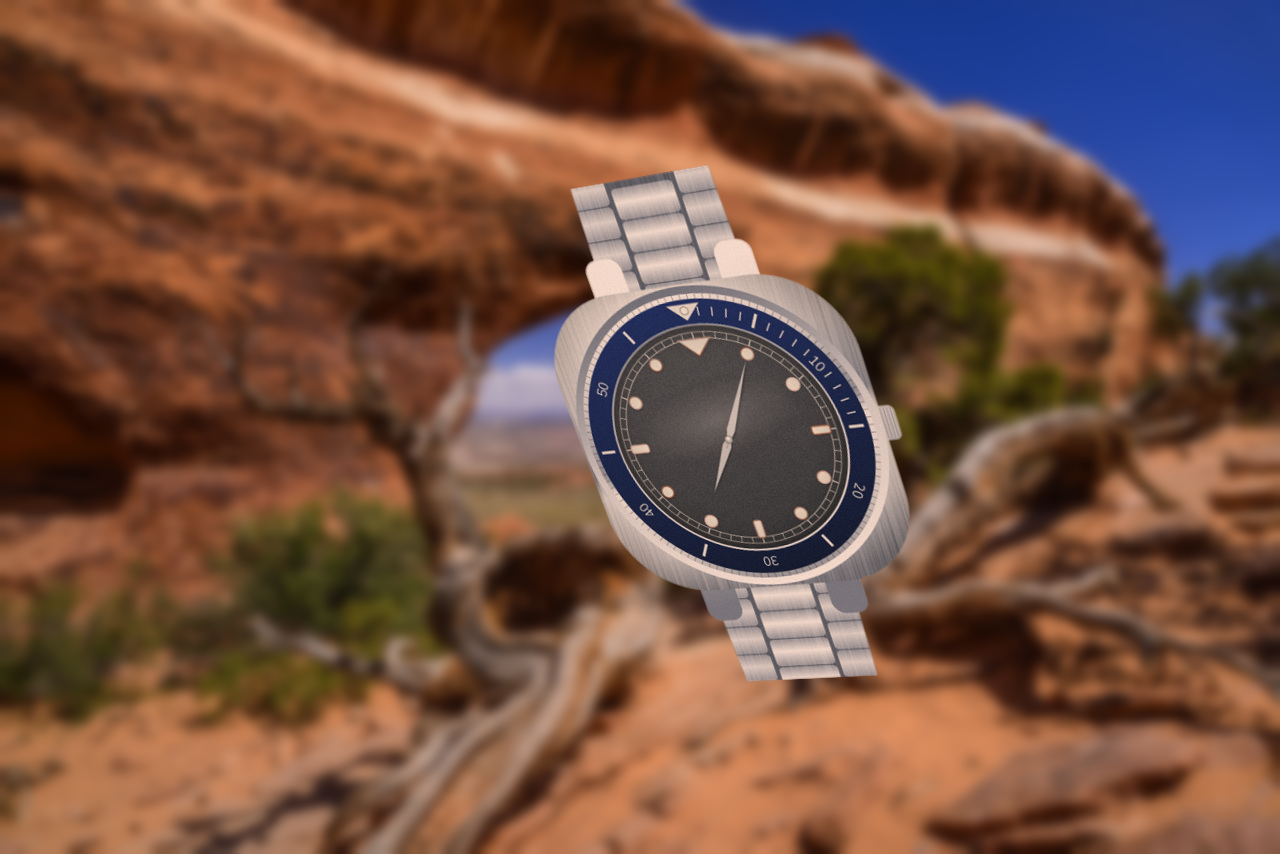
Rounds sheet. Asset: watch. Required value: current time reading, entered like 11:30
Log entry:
7:05
